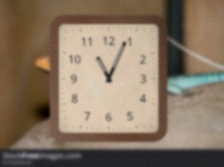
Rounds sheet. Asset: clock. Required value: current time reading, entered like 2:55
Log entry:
11:04
